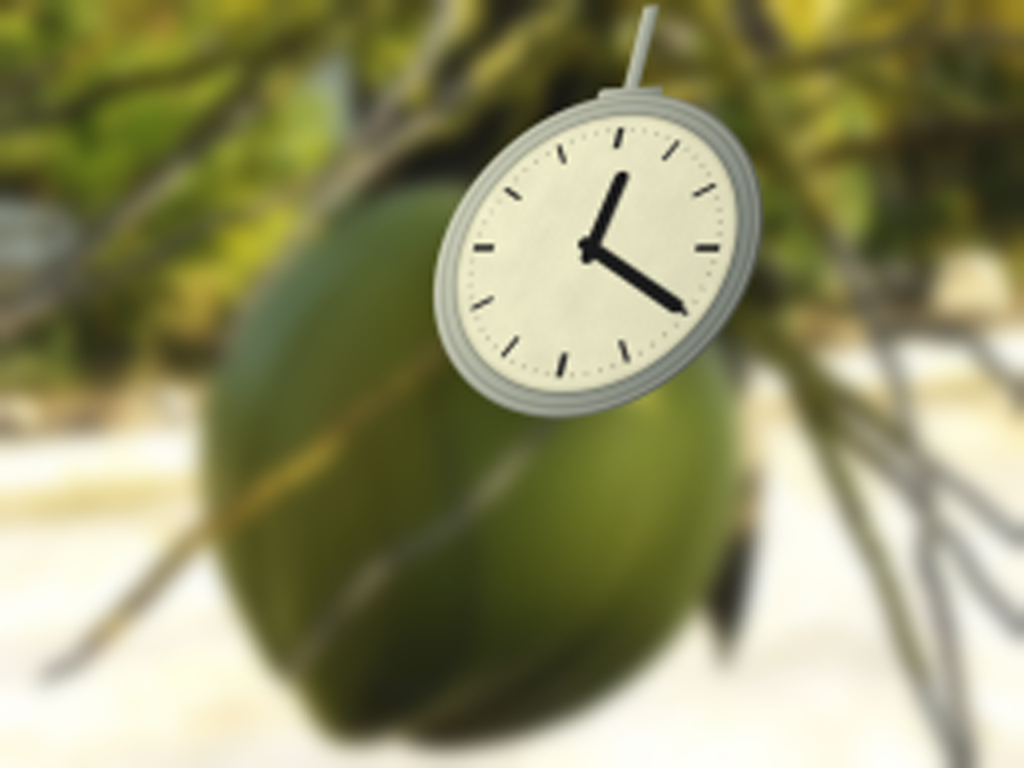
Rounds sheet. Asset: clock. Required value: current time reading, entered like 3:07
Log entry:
12:20
